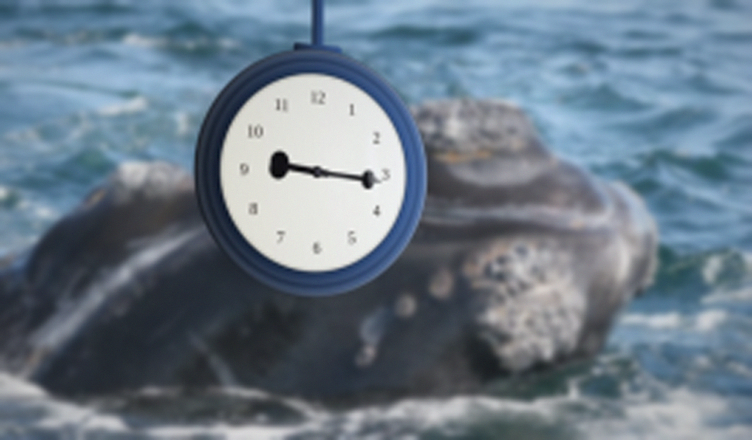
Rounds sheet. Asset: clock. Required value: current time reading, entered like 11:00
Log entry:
9:16
